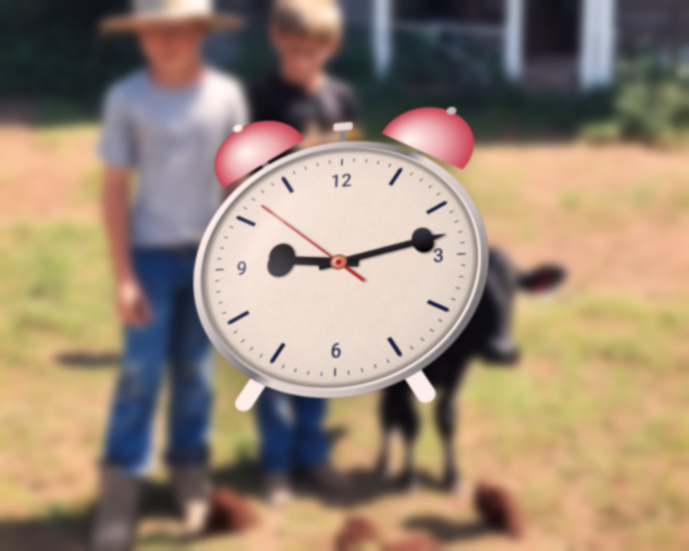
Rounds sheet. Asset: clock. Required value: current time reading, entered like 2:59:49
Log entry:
9:12:52
